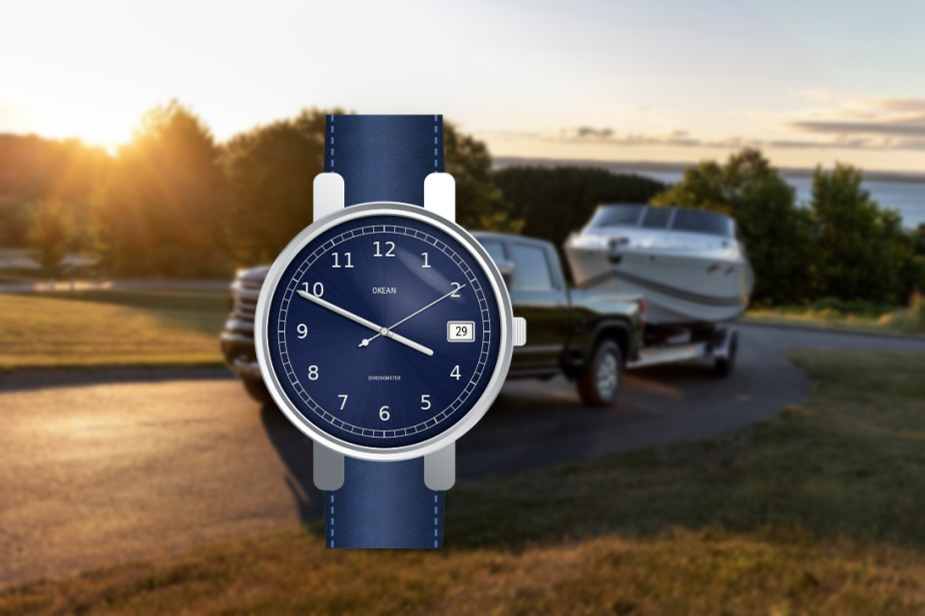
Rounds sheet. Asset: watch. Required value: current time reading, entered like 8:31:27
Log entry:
3:49:10
